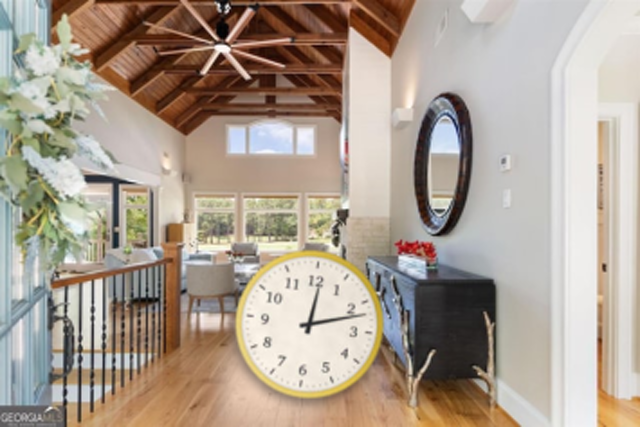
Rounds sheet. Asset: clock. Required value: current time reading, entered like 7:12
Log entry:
12:12
